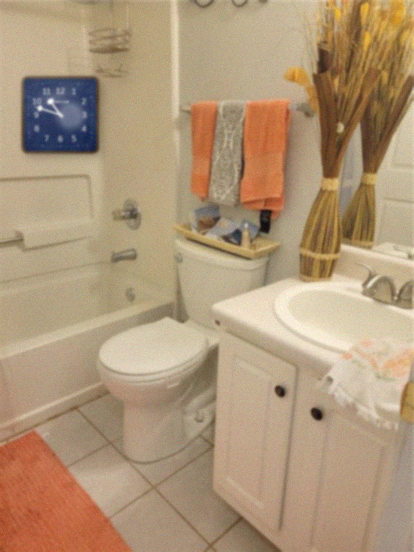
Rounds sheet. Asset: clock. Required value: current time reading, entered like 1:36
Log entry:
10:48
